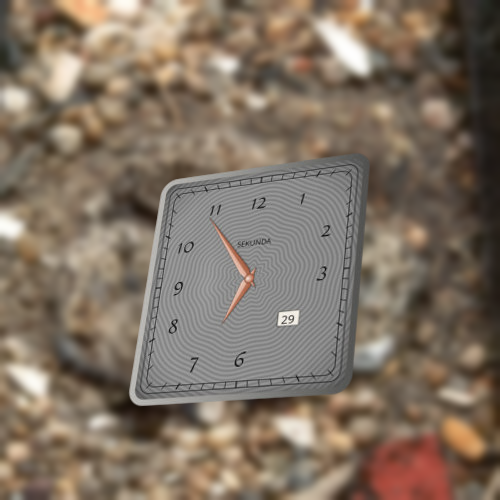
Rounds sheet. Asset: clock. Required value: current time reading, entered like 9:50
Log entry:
6:54
